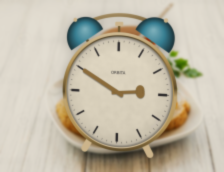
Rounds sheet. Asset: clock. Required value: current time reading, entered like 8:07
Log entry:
2:50
